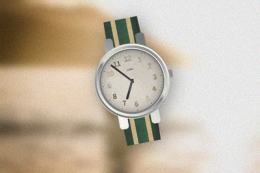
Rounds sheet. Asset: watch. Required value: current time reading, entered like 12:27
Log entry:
6:53
